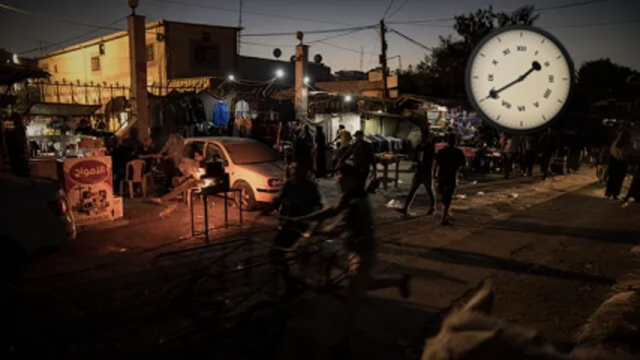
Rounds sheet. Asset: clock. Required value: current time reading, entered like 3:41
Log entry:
1:40
